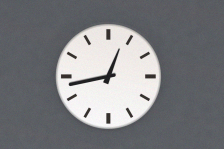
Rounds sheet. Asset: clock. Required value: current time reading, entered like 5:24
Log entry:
12:43
